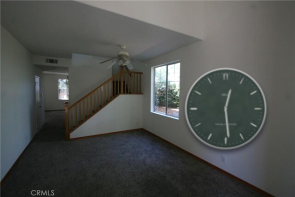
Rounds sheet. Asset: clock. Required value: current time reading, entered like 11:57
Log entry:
12:29
